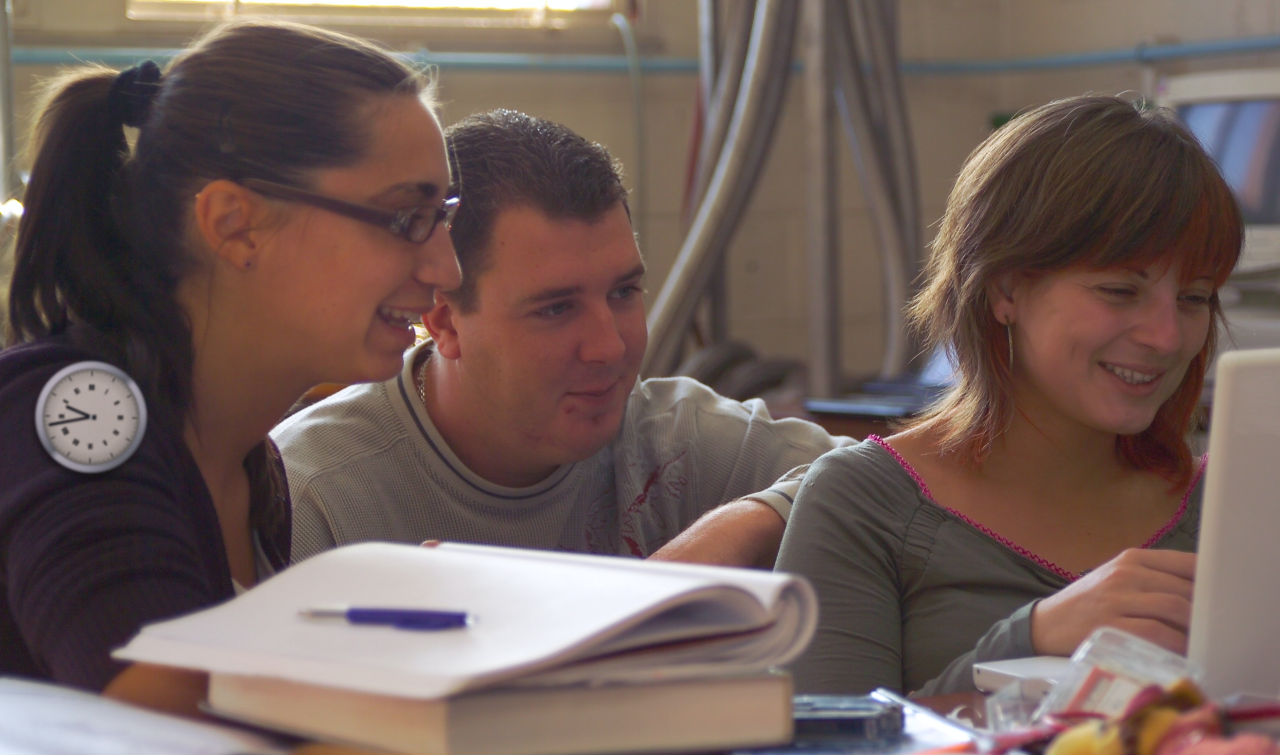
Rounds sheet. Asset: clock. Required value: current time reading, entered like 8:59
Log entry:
9:43
